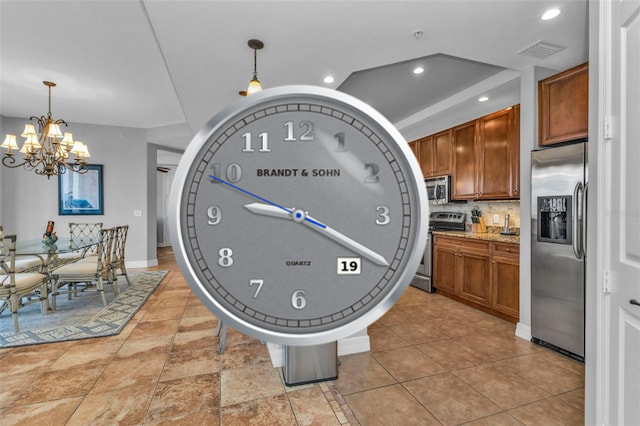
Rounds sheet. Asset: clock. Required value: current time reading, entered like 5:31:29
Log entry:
9:19:49
